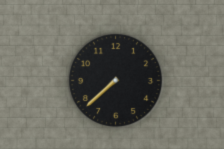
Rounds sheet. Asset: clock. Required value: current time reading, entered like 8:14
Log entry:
7:38
